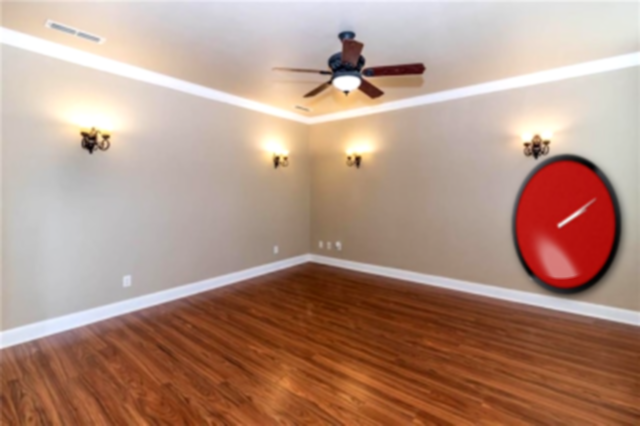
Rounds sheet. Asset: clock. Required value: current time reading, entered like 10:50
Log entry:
2:10
